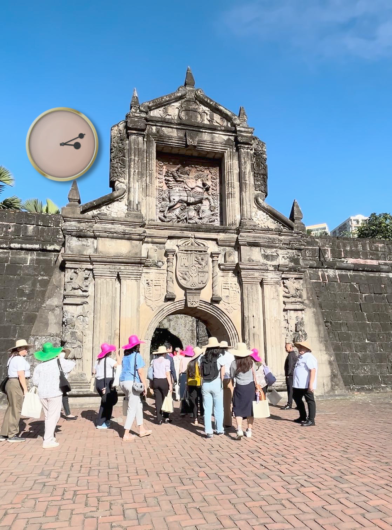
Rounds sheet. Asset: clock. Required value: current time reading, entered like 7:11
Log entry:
3:11
